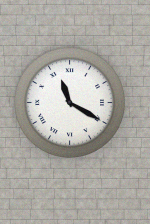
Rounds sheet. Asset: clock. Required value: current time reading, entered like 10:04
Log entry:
11:20
